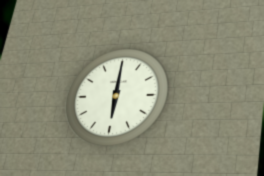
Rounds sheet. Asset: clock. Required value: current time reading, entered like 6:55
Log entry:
6:00
